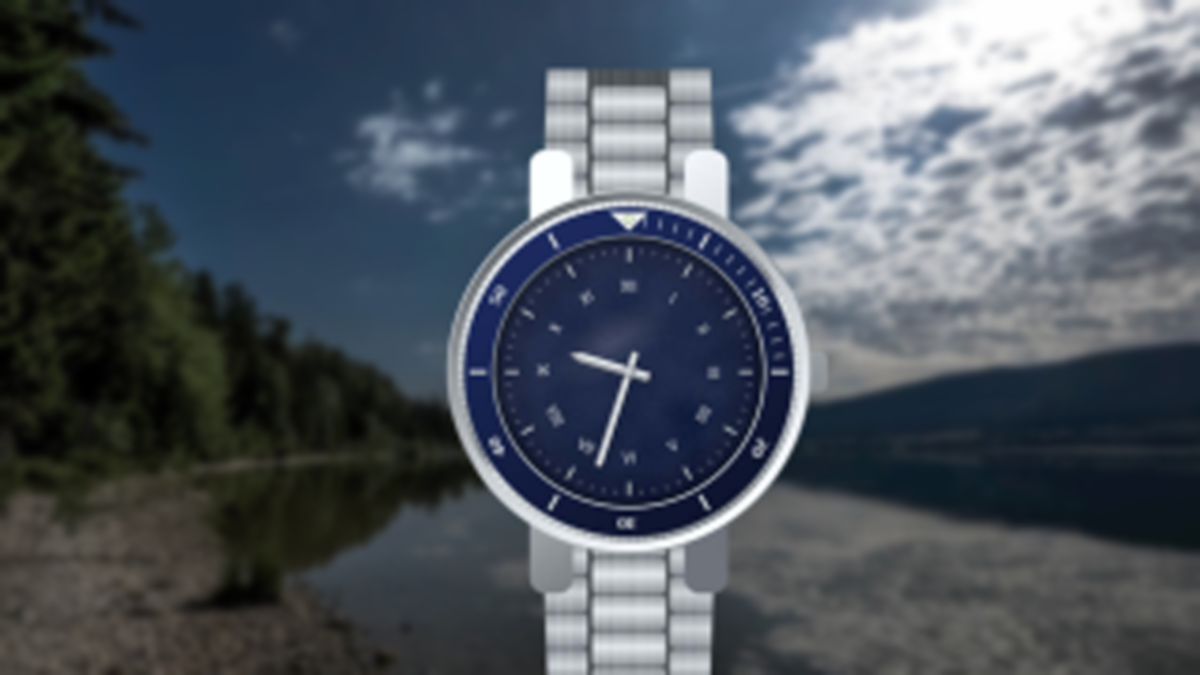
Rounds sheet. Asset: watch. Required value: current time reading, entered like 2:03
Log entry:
9:33
